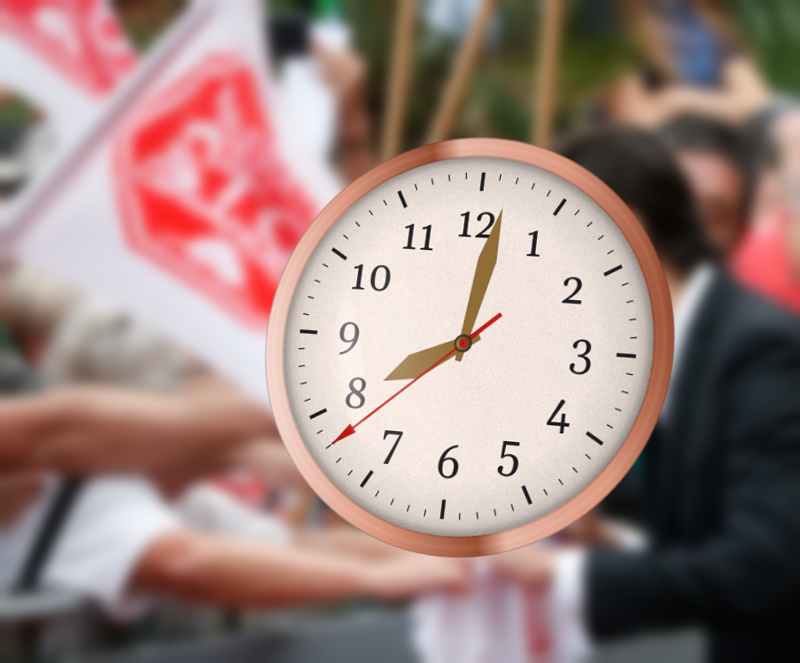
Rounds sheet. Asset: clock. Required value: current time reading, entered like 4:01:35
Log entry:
8:01:38
